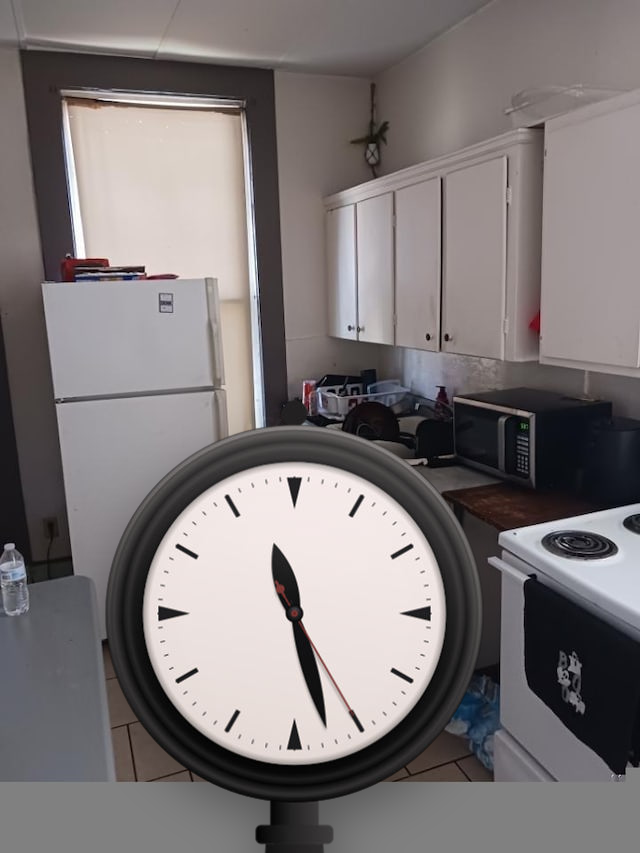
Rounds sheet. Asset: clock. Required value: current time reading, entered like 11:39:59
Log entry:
11:27:25
